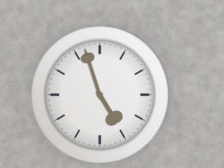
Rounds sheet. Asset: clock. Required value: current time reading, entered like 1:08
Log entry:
4:57
